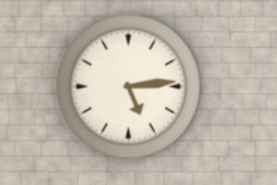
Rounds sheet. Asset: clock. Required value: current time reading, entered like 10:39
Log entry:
5:14
